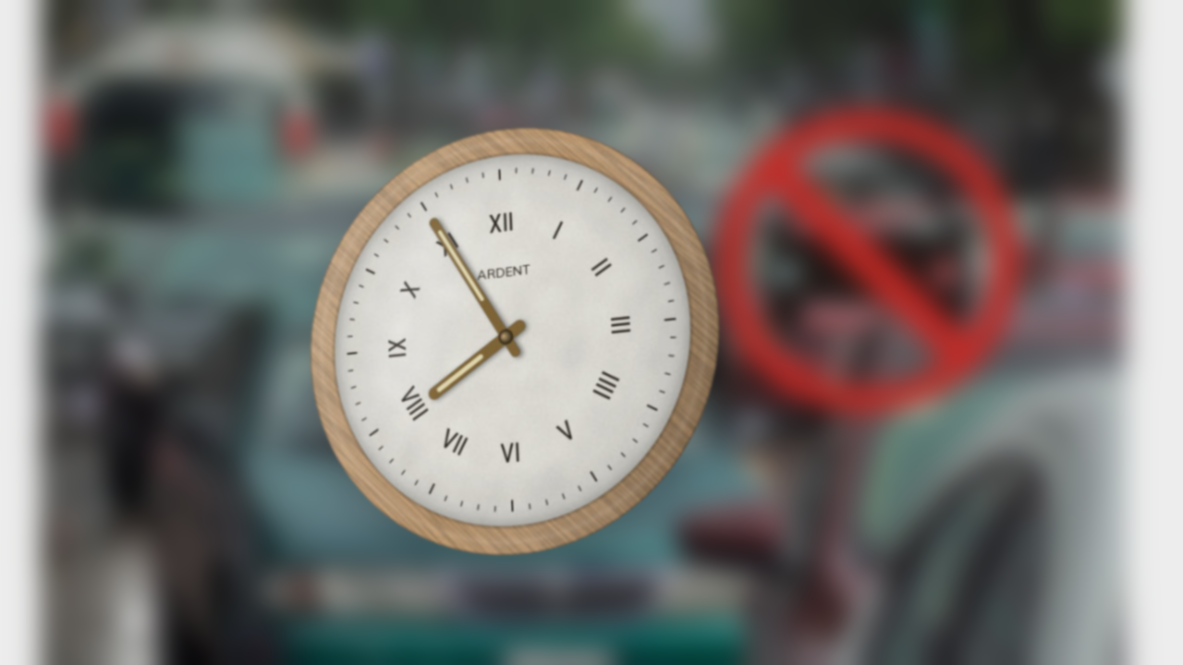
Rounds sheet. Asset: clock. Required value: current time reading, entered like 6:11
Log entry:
7:55
